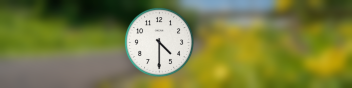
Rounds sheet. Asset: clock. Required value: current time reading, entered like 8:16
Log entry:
4:30
